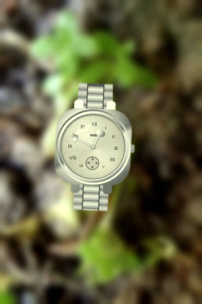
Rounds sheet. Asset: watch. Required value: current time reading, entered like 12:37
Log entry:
12:49
